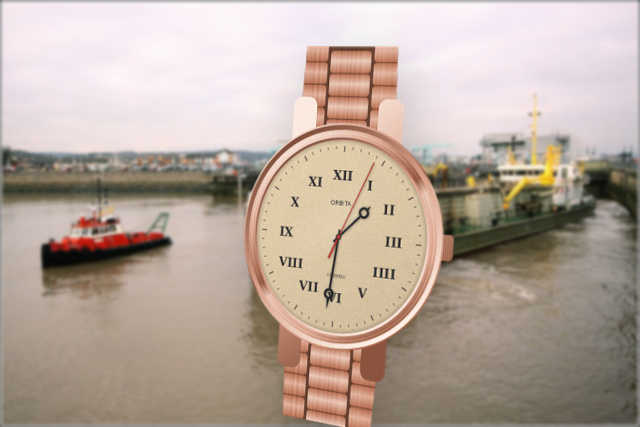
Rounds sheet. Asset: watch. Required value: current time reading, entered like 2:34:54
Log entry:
1:31:04
